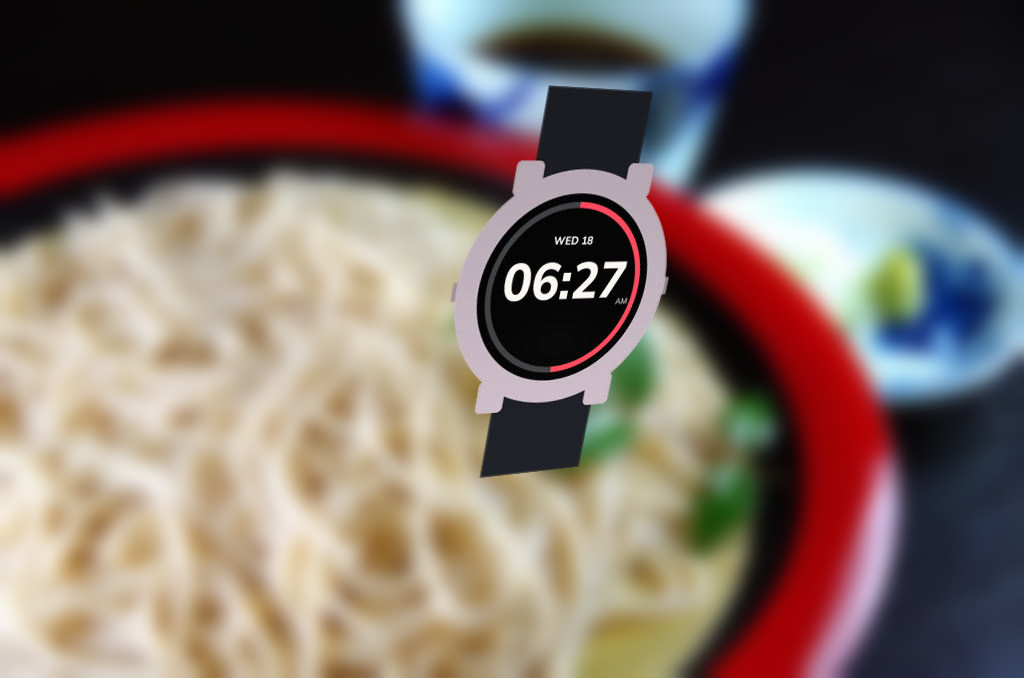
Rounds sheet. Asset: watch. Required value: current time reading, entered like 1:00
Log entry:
6:27
